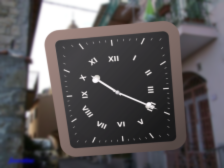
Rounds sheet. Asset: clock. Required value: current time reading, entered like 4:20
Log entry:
10:20
